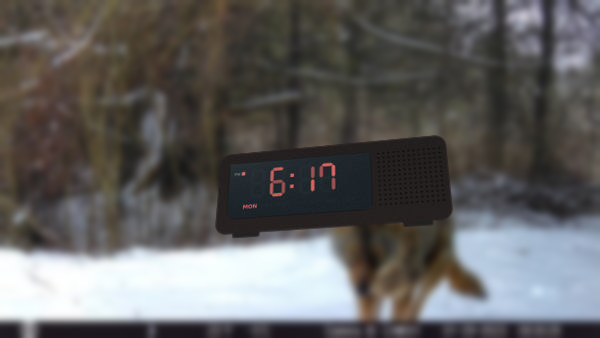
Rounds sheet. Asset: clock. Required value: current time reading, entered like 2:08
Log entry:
6:17
